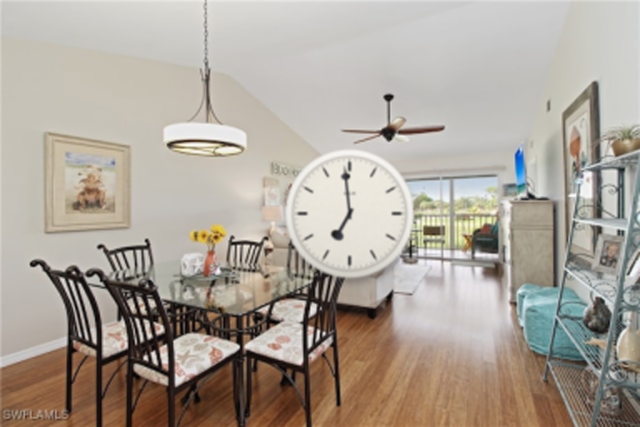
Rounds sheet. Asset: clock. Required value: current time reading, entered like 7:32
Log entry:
6:59
